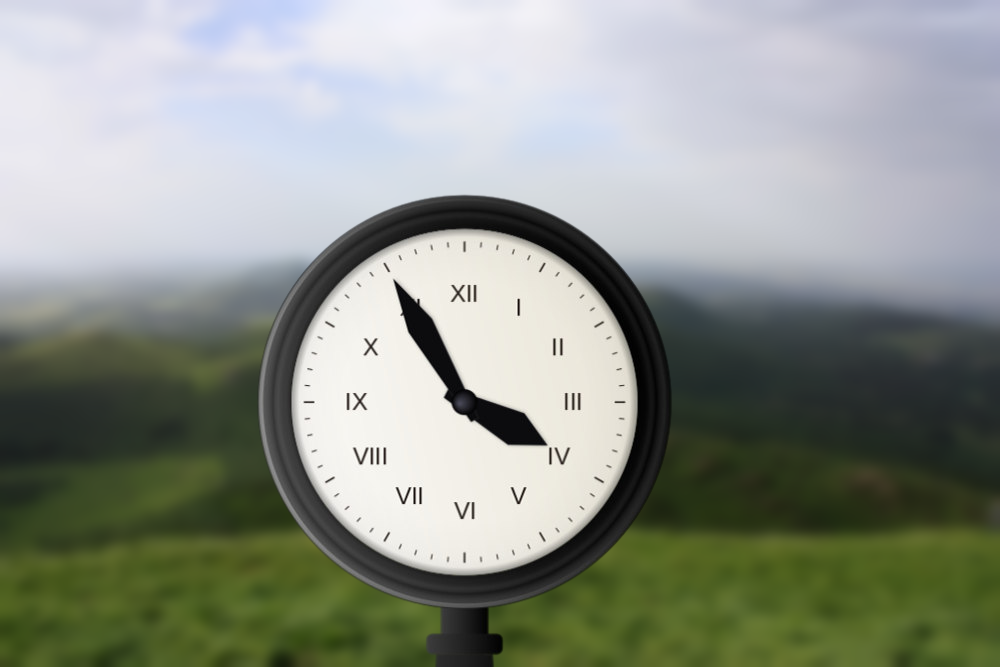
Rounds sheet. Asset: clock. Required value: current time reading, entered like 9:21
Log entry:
3:55
